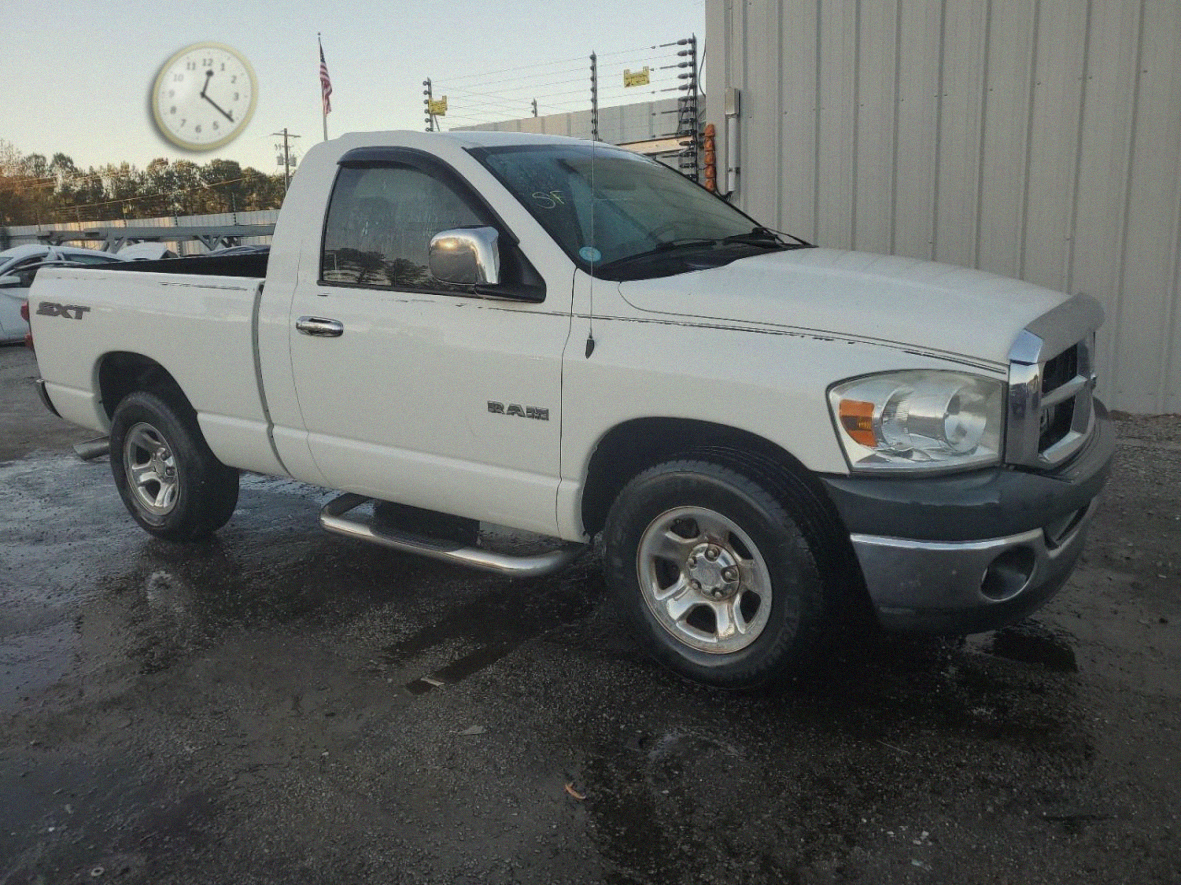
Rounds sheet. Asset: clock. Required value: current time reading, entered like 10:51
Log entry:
12:21
